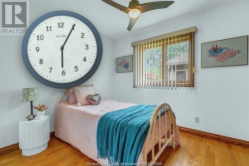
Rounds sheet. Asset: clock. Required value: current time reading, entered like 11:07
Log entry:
6:05
